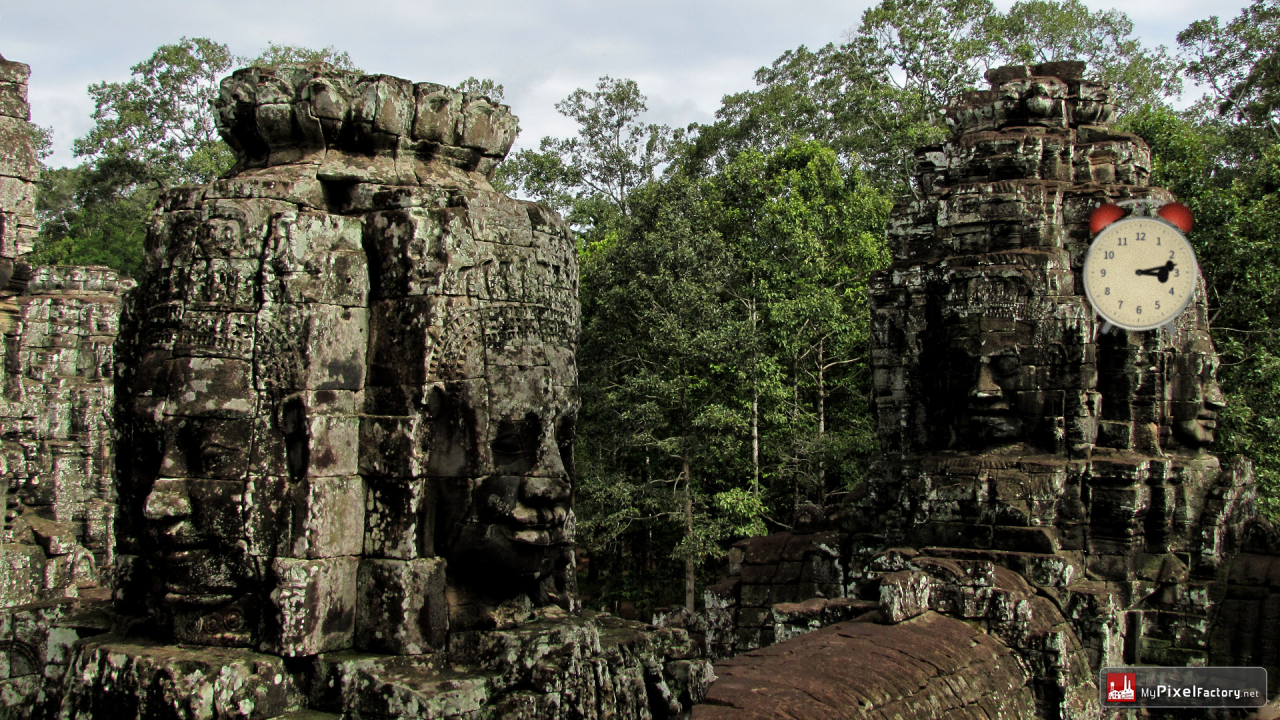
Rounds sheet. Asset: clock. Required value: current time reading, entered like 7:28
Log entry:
3:13
